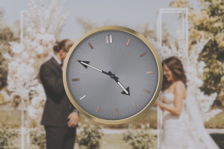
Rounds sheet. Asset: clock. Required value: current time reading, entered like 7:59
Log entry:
4:50
